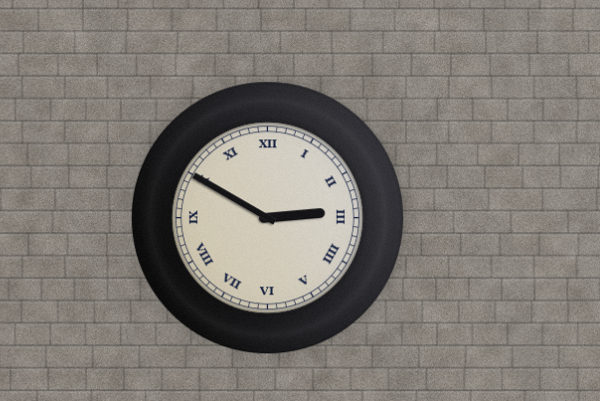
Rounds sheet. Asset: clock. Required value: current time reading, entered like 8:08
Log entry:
2:50
